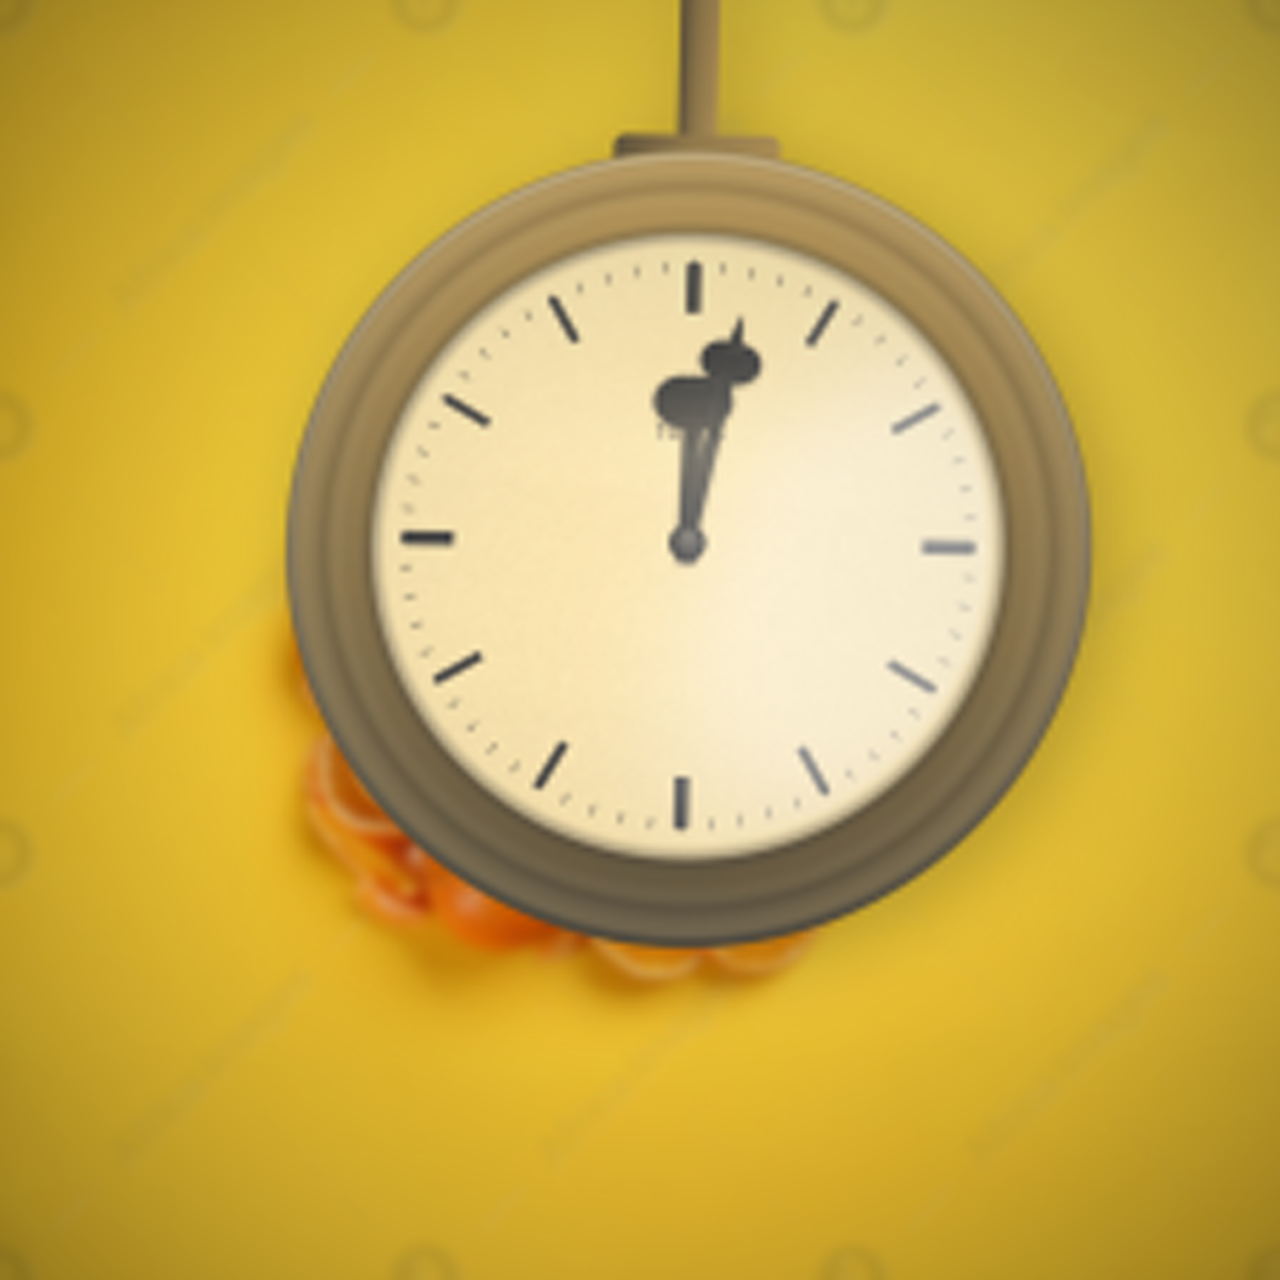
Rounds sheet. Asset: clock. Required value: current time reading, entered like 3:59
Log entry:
12:02
